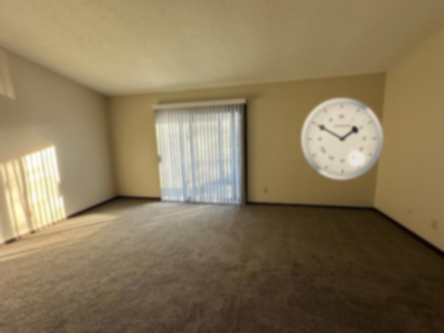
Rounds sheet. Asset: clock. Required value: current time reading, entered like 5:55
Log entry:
1:50
